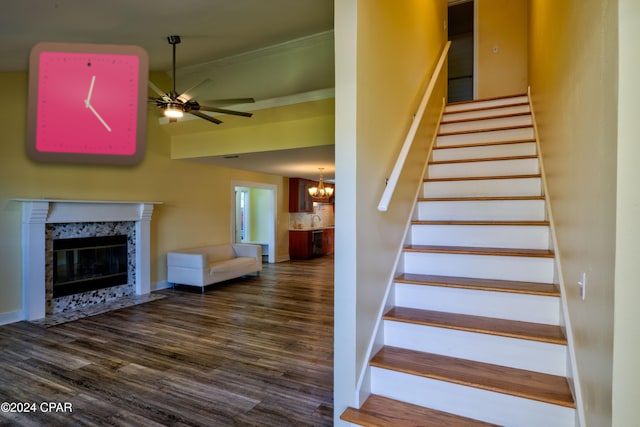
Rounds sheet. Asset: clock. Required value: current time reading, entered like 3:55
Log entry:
12:23
